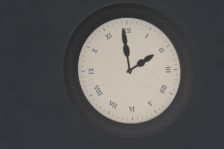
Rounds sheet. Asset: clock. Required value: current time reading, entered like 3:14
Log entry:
1:59
